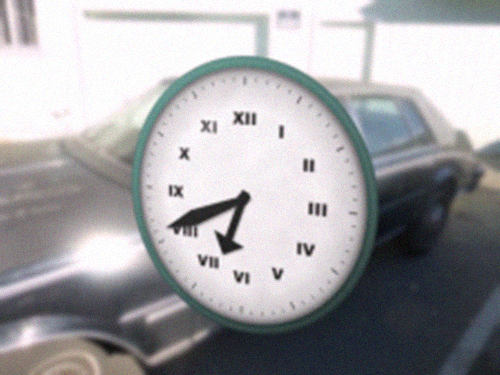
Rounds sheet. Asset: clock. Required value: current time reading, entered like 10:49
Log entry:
6:41
